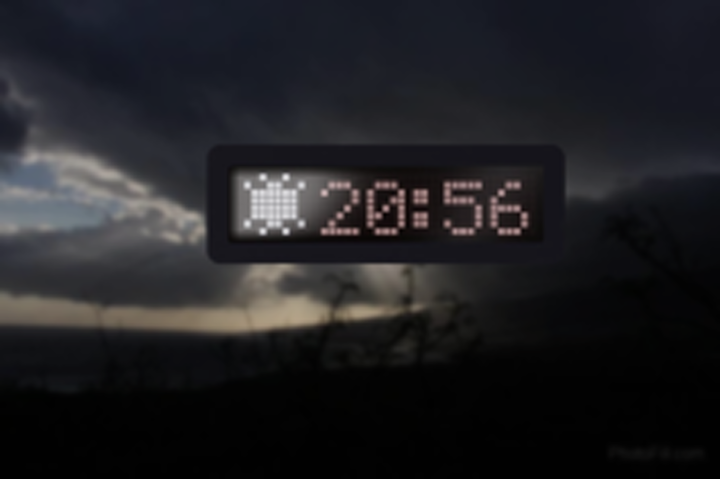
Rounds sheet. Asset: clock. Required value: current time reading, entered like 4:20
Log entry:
20:56
